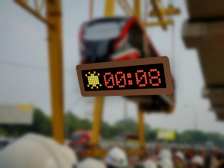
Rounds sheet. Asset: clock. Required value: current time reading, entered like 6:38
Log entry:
0:08
